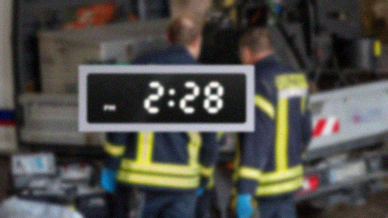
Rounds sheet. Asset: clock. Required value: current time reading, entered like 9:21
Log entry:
2:28
